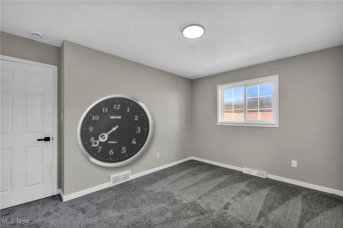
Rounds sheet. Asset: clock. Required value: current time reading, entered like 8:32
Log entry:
7:38
